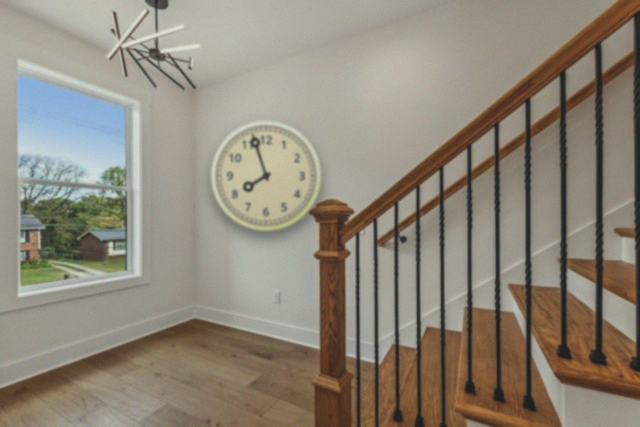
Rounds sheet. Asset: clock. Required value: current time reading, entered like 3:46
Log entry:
7:57
